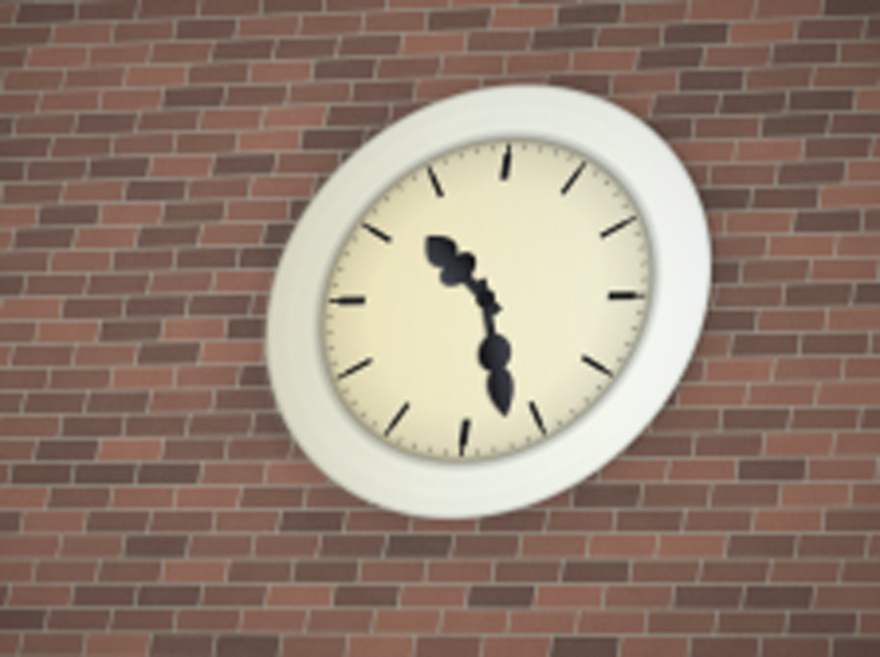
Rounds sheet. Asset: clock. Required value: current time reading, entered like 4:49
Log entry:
10:27
